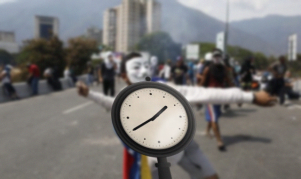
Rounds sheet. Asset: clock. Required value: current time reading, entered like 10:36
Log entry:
1:40
